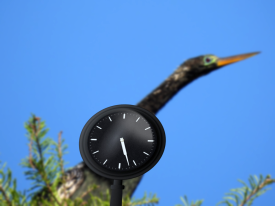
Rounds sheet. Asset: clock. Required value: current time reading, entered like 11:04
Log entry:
5:27
